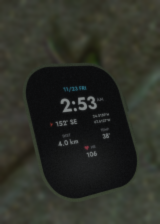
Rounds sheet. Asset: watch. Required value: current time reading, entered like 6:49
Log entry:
2:53
